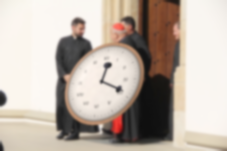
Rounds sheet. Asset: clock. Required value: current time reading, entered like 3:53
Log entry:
12:19
